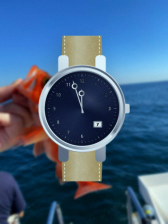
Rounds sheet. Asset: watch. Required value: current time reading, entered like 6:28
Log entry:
11:57
